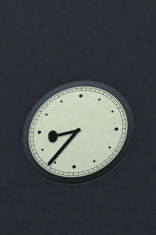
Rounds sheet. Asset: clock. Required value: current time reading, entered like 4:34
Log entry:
8:36
